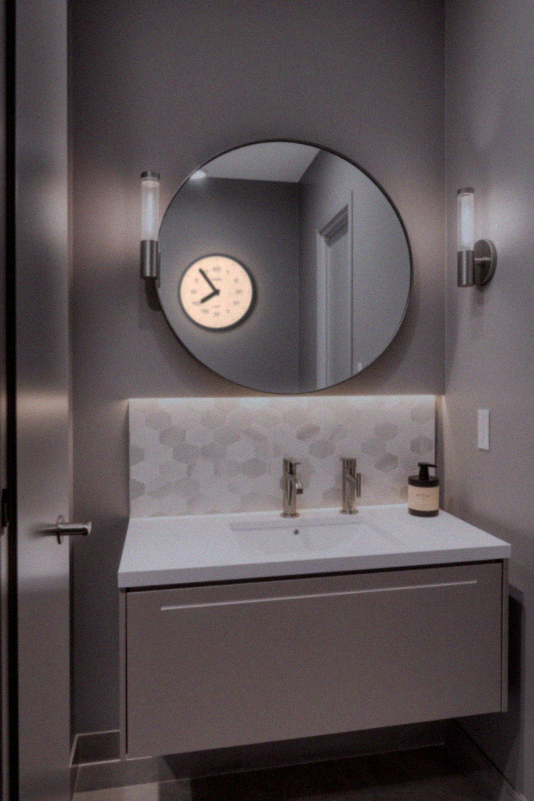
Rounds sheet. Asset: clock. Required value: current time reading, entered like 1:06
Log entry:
7:54
